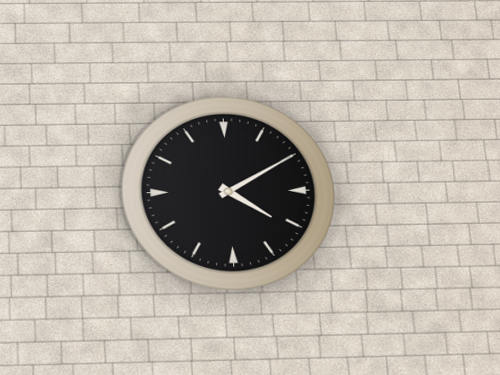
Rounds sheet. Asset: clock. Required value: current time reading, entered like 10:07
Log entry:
4:10
